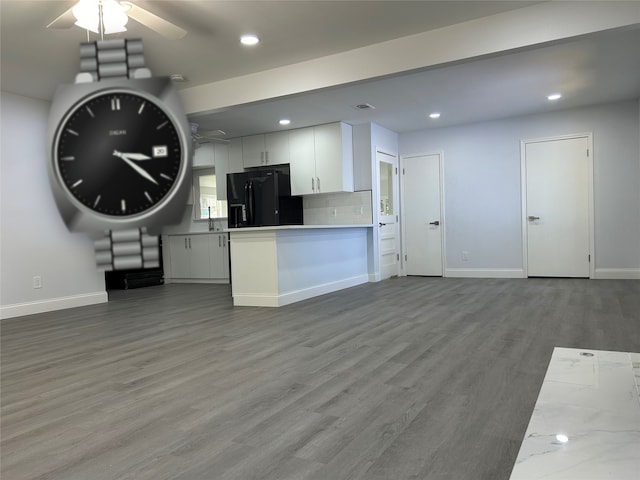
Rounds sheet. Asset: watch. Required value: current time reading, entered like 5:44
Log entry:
3:22
